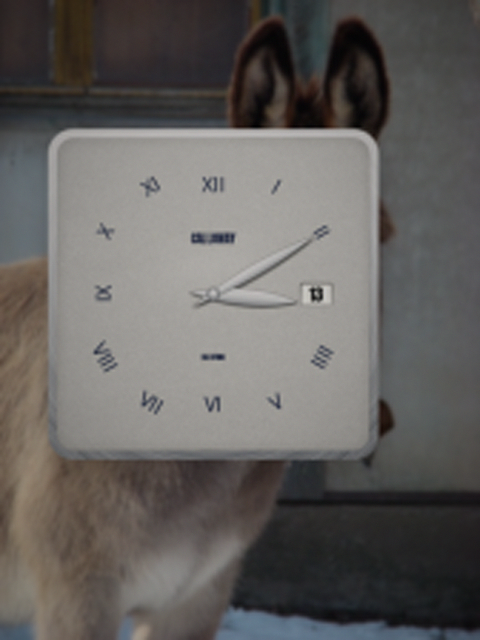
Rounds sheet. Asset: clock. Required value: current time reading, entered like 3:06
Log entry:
3:10
